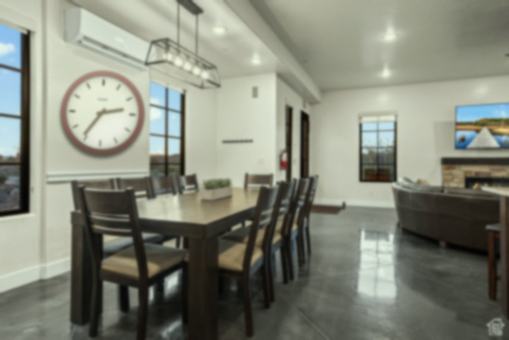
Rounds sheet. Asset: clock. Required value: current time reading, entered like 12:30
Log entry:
2:36
